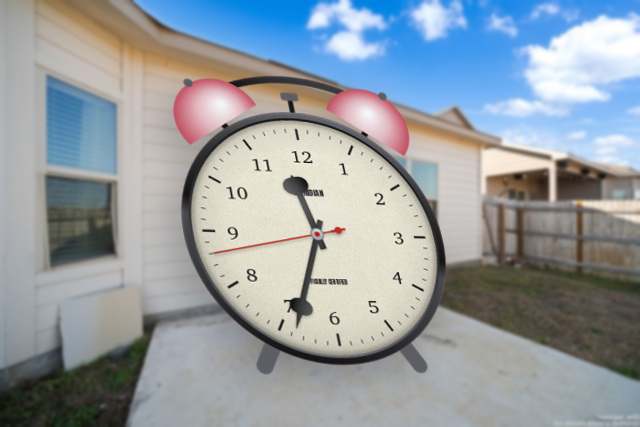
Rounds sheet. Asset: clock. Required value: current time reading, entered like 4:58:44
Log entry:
11:33:43
